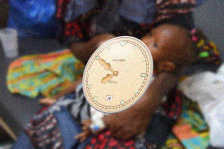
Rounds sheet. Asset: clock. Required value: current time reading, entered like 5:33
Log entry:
7:50
